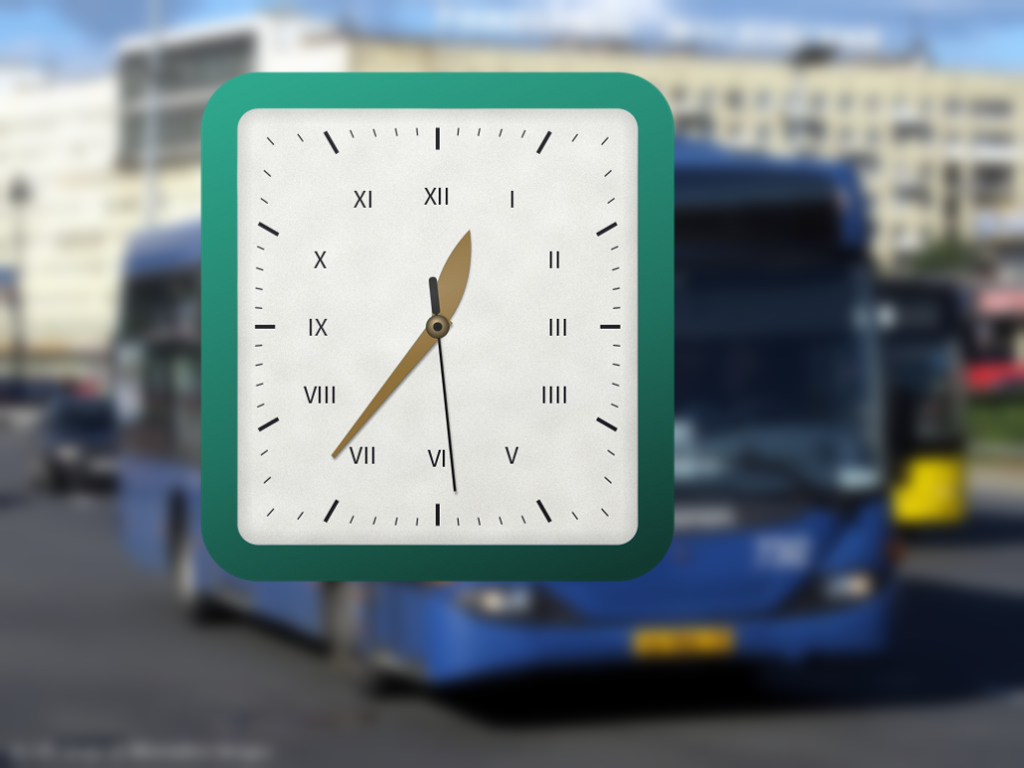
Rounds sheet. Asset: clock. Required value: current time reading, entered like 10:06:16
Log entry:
12:36:29
